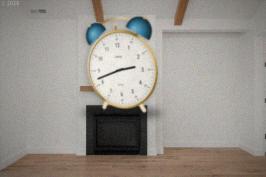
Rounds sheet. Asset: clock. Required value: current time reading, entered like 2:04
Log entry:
2:42
